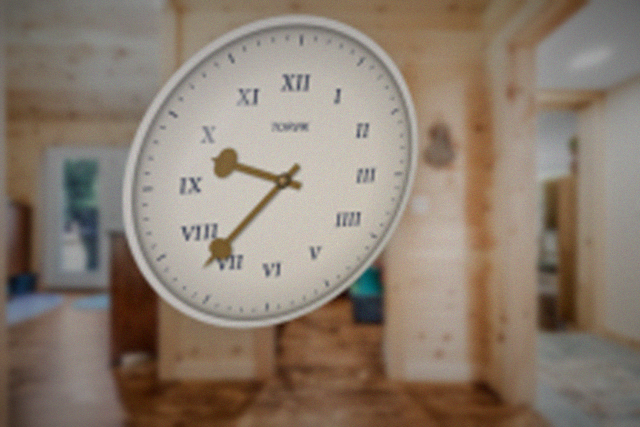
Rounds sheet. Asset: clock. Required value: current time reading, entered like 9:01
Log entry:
9:37
